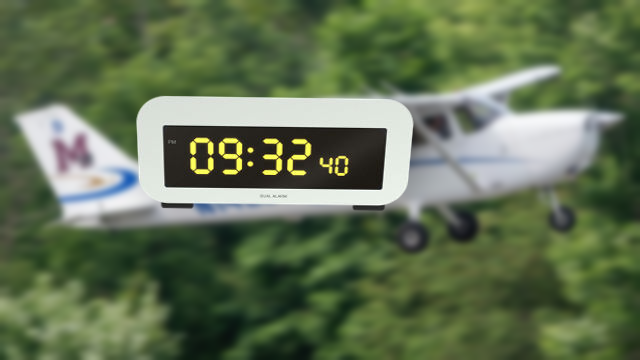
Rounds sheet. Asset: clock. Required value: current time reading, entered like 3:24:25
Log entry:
9:32:40
